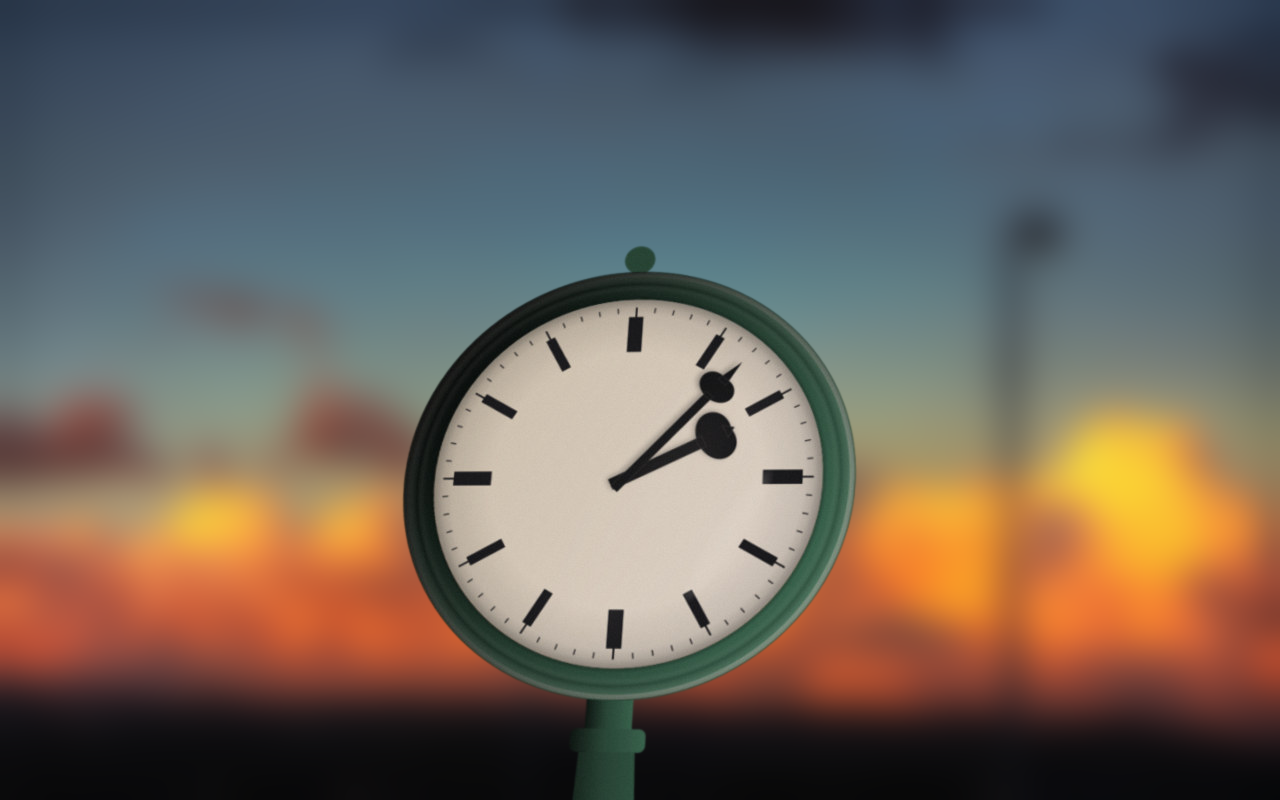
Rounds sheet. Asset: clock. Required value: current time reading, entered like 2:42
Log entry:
2:07
